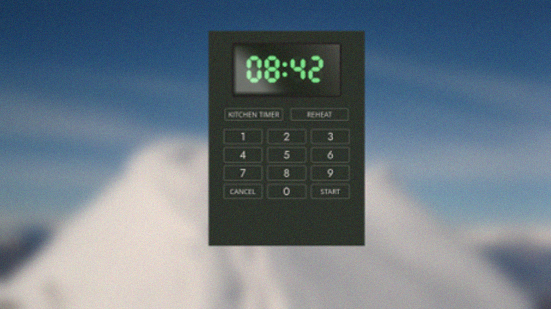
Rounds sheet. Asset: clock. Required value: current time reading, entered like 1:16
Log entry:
8:42
